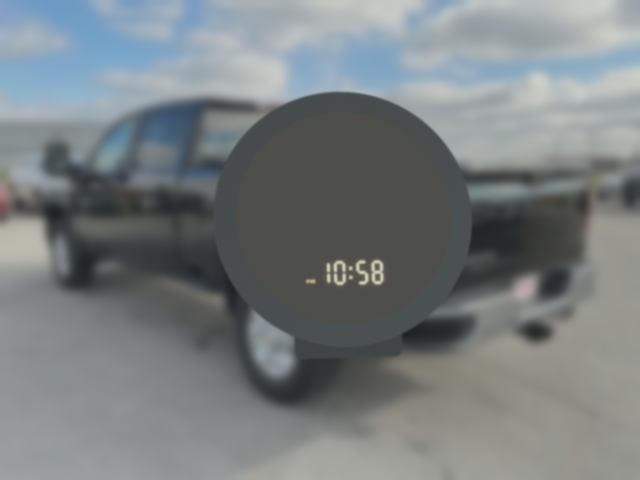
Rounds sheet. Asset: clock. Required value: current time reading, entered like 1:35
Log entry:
10:58
